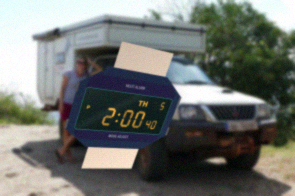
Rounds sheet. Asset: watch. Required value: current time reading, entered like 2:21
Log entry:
2:00
